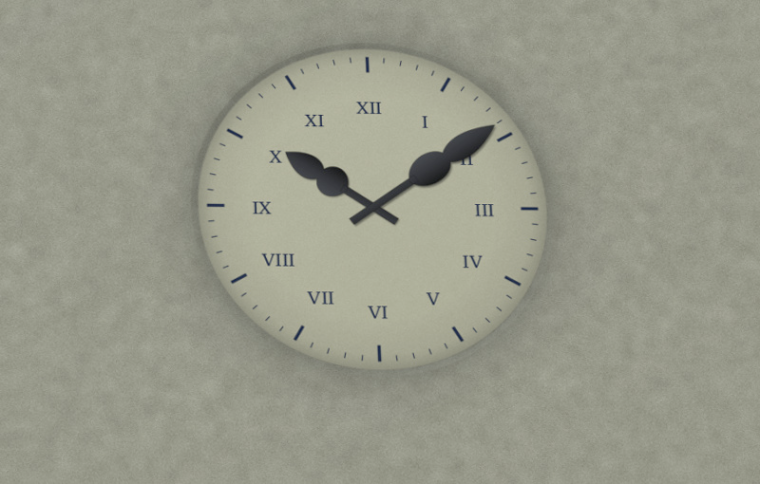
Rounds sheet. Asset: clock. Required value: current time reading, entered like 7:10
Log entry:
10:09
